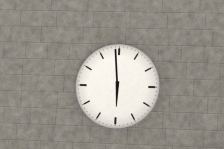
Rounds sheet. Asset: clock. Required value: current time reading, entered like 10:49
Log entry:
5:59
